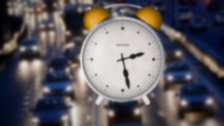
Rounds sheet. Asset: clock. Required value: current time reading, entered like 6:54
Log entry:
2:28
